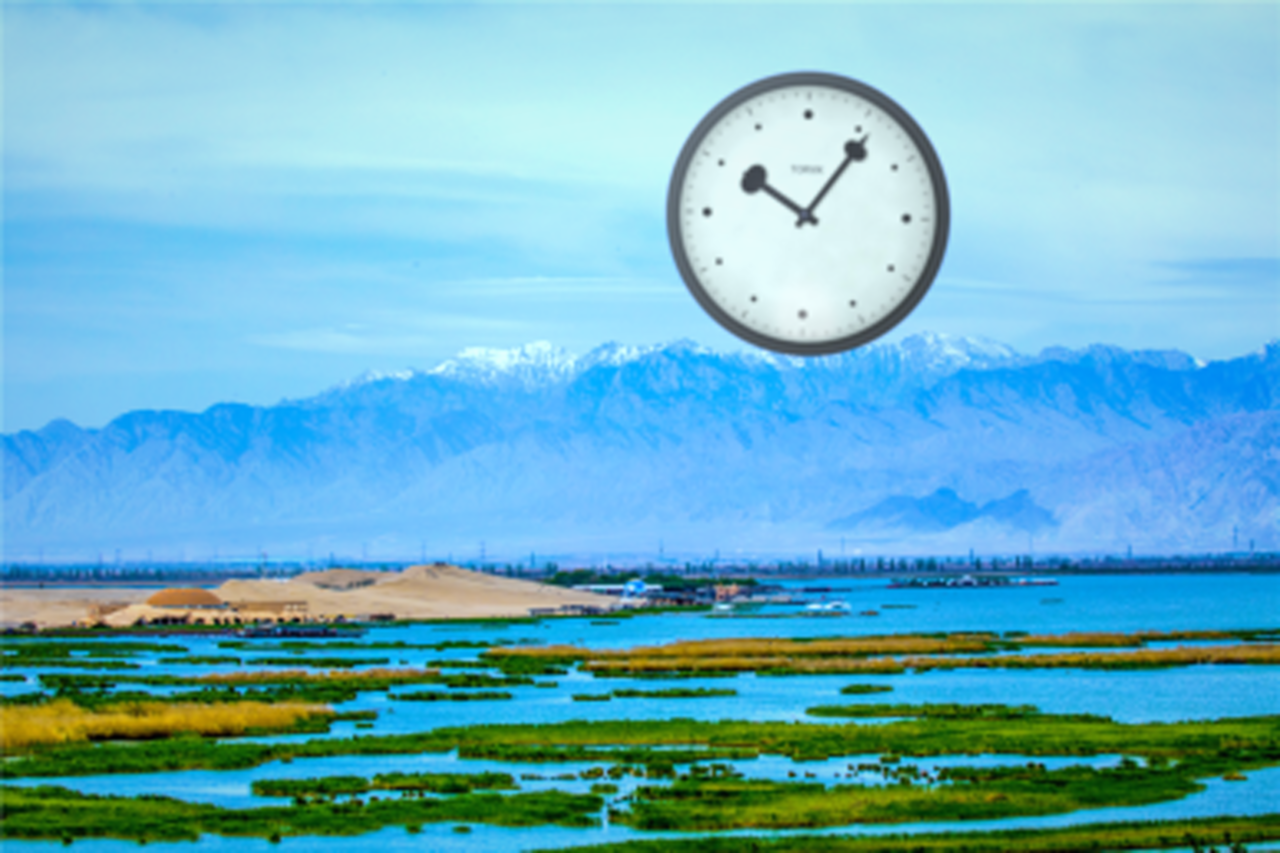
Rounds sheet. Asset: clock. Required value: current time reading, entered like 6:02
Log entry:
10:06
